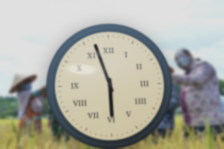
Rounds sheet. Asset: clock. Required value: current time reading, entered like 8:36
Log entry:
5:57
